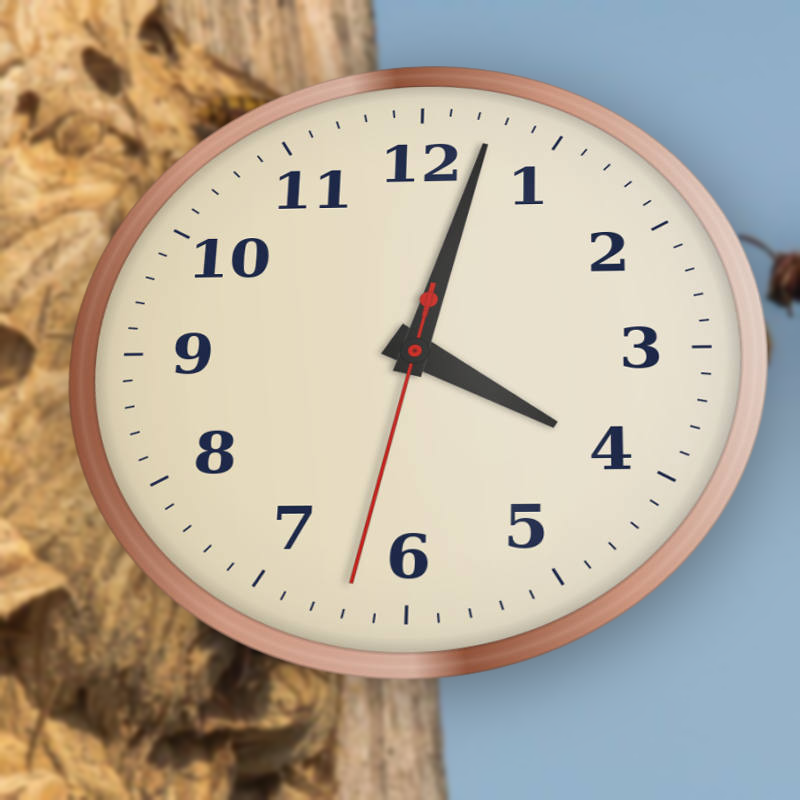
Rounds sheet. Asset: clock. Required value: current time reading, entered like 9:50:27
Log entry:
4:02:32
